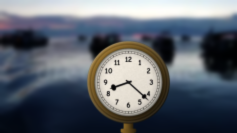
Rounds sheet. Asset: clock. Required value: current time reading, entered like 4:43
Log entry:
8:22
